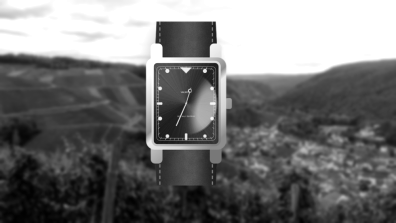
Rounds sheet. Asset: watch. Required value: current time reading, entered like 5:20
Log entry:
12:34
